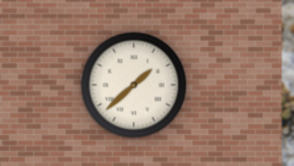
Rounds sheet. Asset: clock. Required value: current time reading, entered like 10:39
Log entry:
1:38
